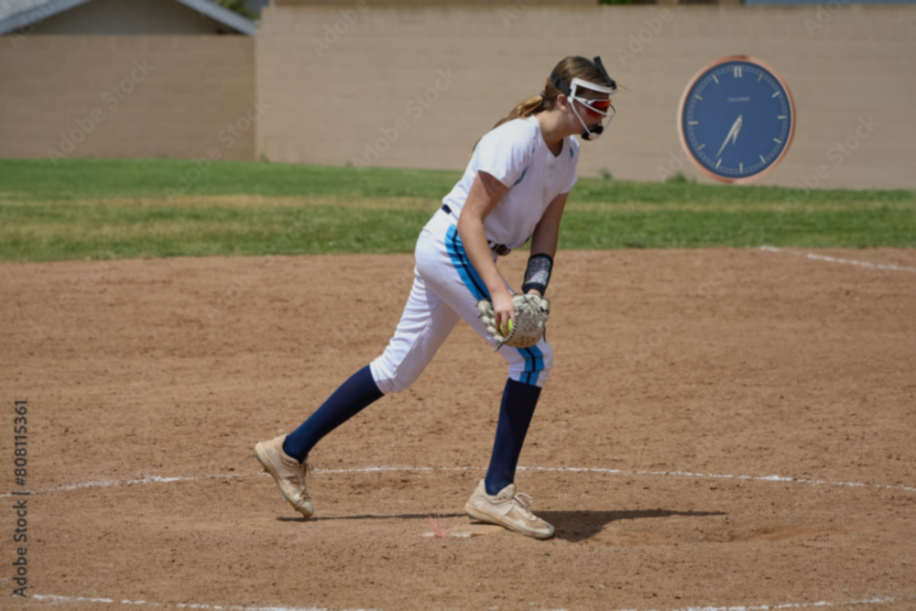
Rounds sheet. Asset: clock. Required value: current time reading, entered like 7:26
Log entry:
6:36
